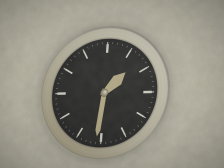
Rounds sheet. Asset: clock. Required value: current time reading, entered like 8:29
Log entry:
1:31
